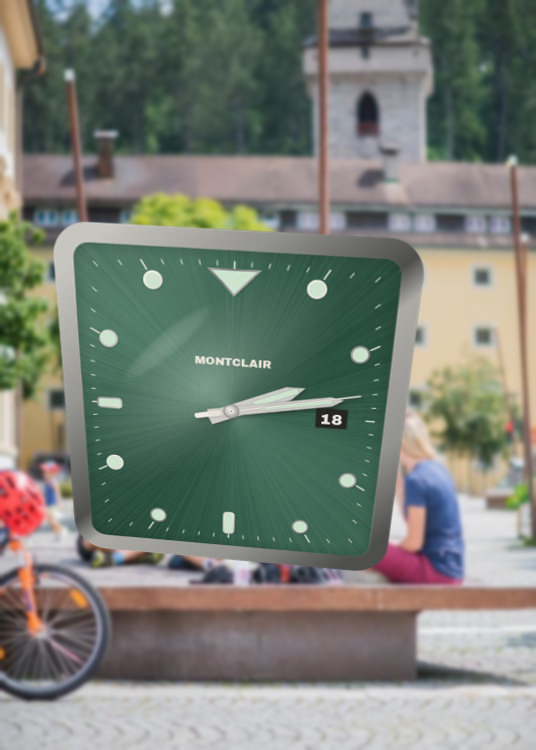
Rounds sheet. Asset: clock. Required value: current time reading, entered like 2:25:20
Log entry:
2:13:13
